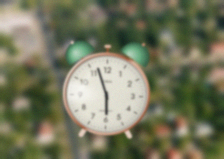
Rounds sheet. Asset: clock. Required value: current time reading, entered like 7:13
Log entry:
5:57
